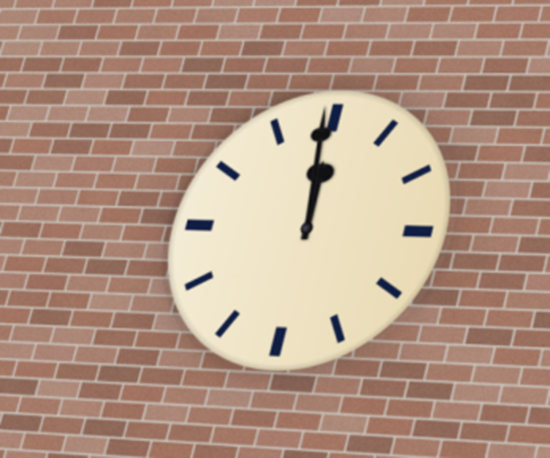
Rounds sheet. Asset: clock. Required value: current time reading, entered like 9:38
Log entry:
11:59
